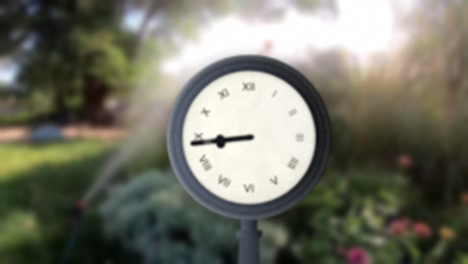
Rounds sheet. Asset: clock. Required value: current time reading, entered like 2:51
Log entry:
8:44
